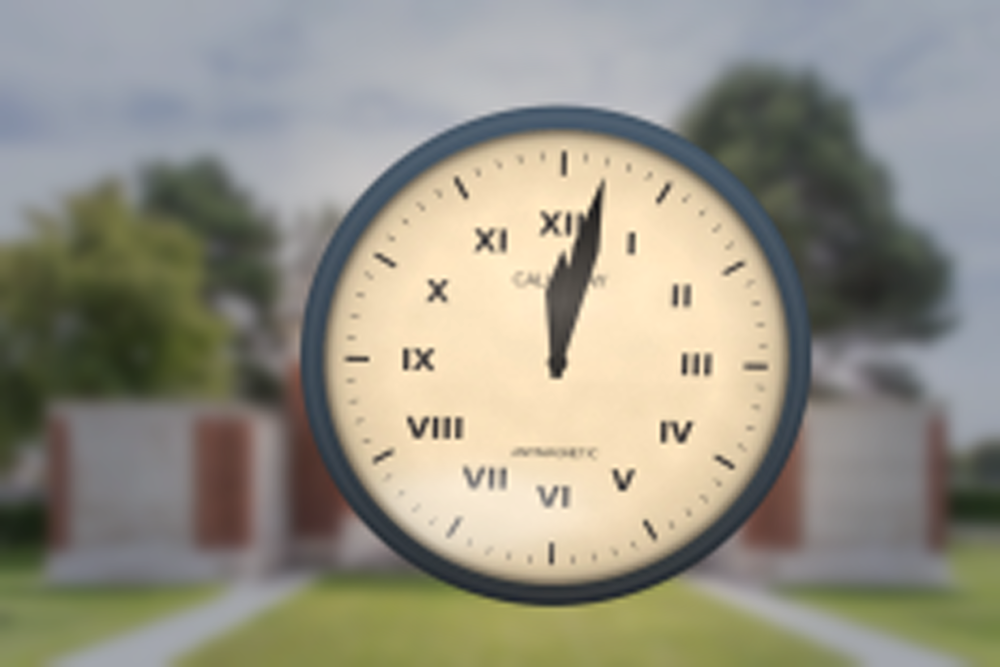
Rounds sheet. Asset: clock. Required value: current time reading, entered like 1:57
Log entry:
12:02
